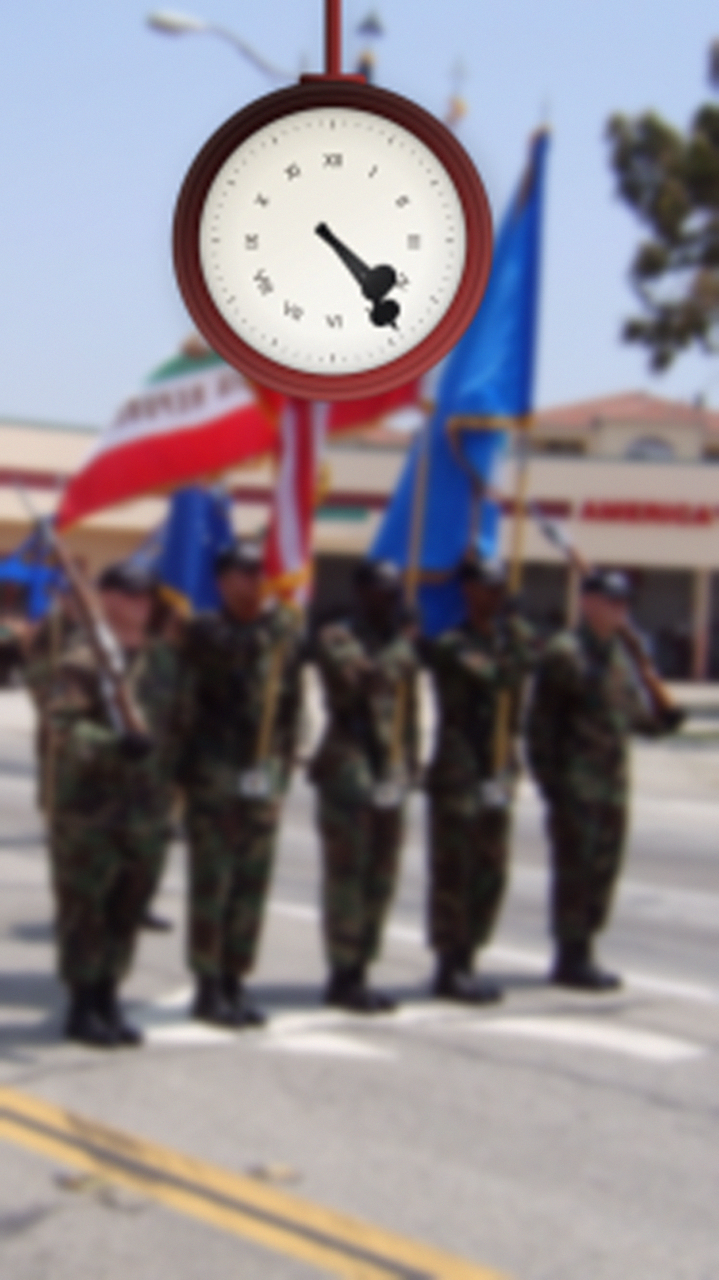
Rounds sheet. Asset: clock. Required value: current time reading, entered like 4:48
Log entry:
4:24
